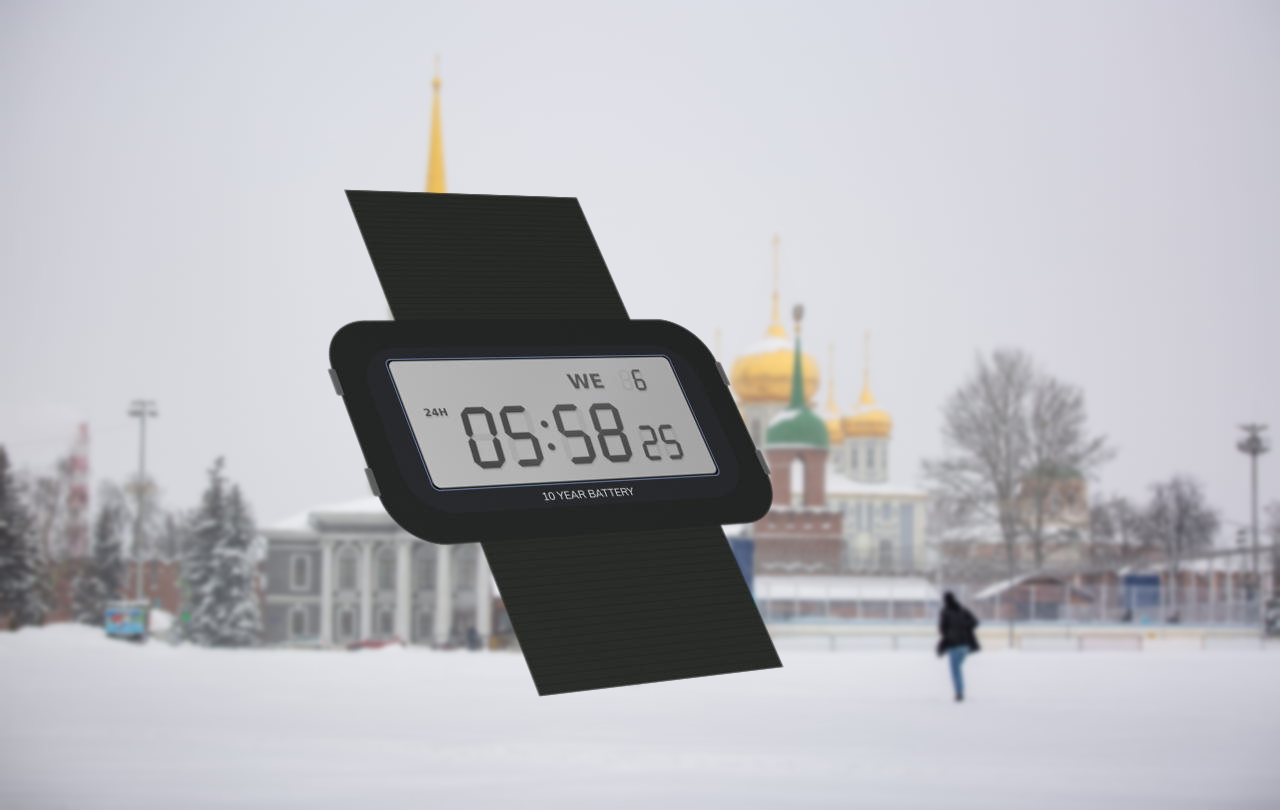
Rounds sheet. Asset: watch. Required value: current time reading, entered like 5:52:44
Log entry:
5:58:25
